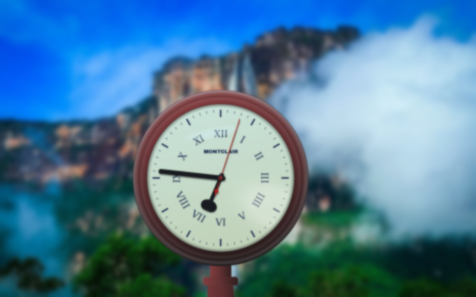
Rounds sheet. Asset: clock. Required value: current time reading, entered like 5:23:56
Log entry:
6:46:03
